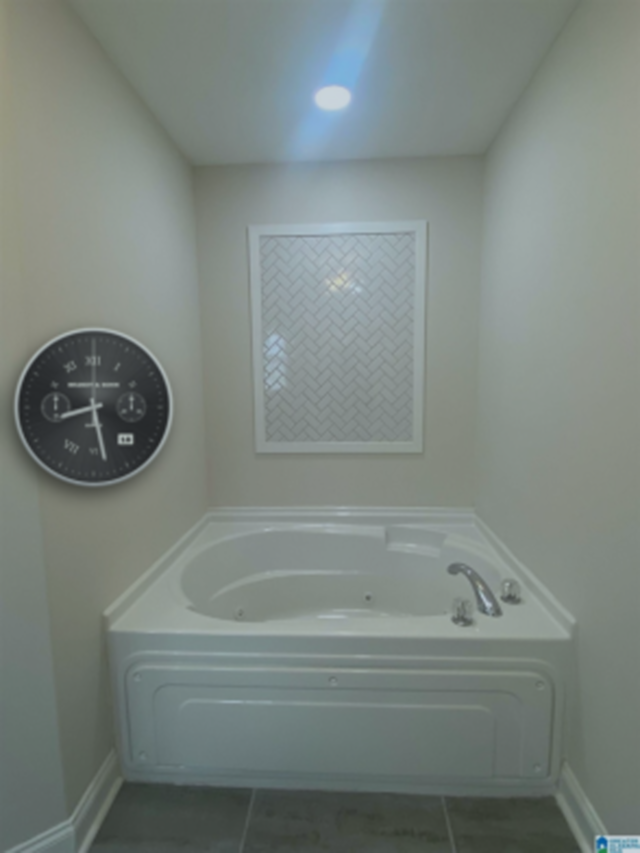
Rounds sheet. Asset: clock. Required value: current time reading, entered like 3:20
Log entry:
8:28
